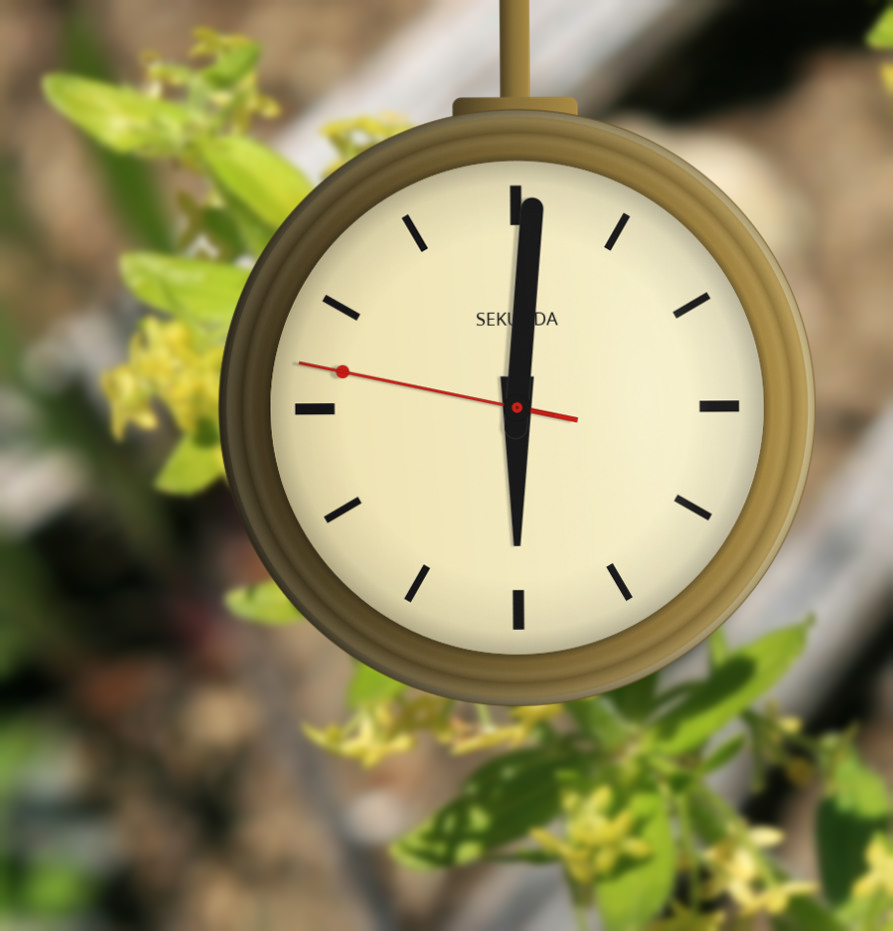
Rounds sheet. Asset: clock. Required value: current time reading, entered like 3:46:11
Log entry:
6:00:47
